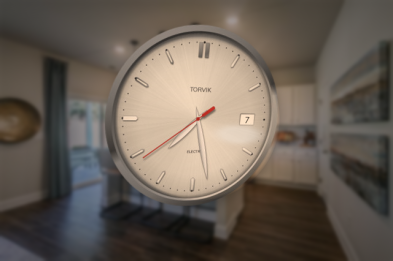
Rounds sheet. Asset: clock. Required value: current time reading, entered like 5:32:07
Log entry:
7:27:39
